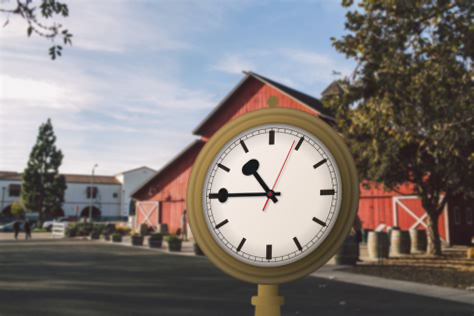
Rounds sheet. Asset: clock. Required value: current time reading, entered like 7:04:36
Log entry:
10:45:04
